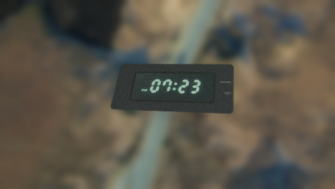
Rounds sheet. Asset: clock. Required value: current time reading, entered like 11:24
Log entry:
7:23
